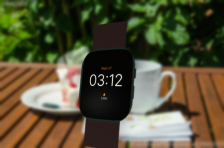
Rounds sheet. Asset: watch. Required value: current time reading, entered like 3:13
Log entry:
3:12
